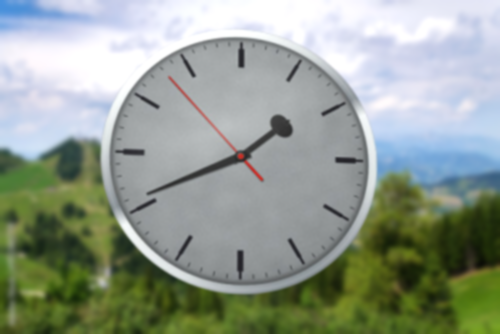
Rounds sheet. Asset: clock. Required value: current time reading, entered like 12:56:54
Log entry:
1:40:53
